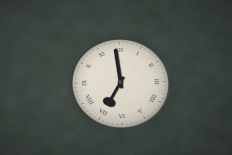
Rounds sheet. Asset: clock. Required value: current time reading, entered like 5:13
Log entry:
6:59
